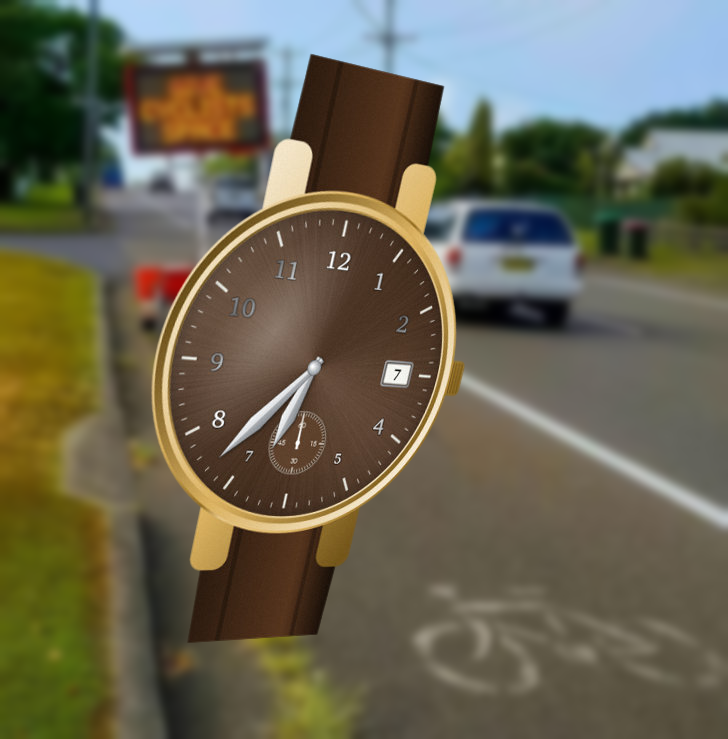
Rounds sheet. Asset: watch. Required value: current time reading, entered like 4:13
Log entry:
6:37
